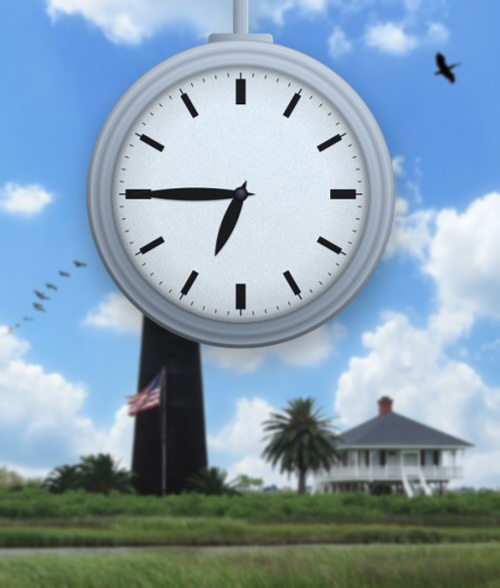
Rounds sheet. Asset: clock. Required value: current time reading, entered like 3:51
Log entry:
6:45
